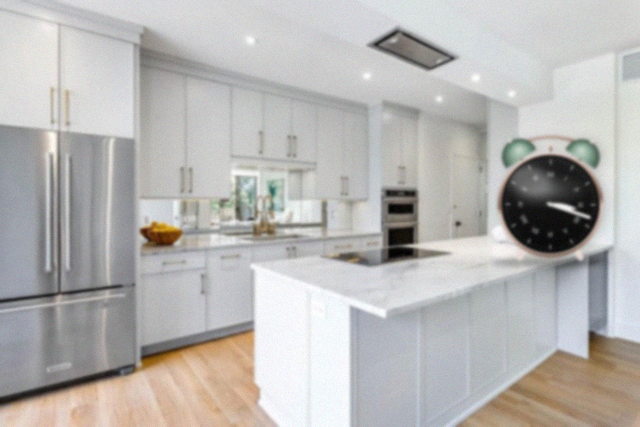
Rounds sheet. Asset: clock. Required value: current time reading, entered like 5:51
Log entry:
3:18
